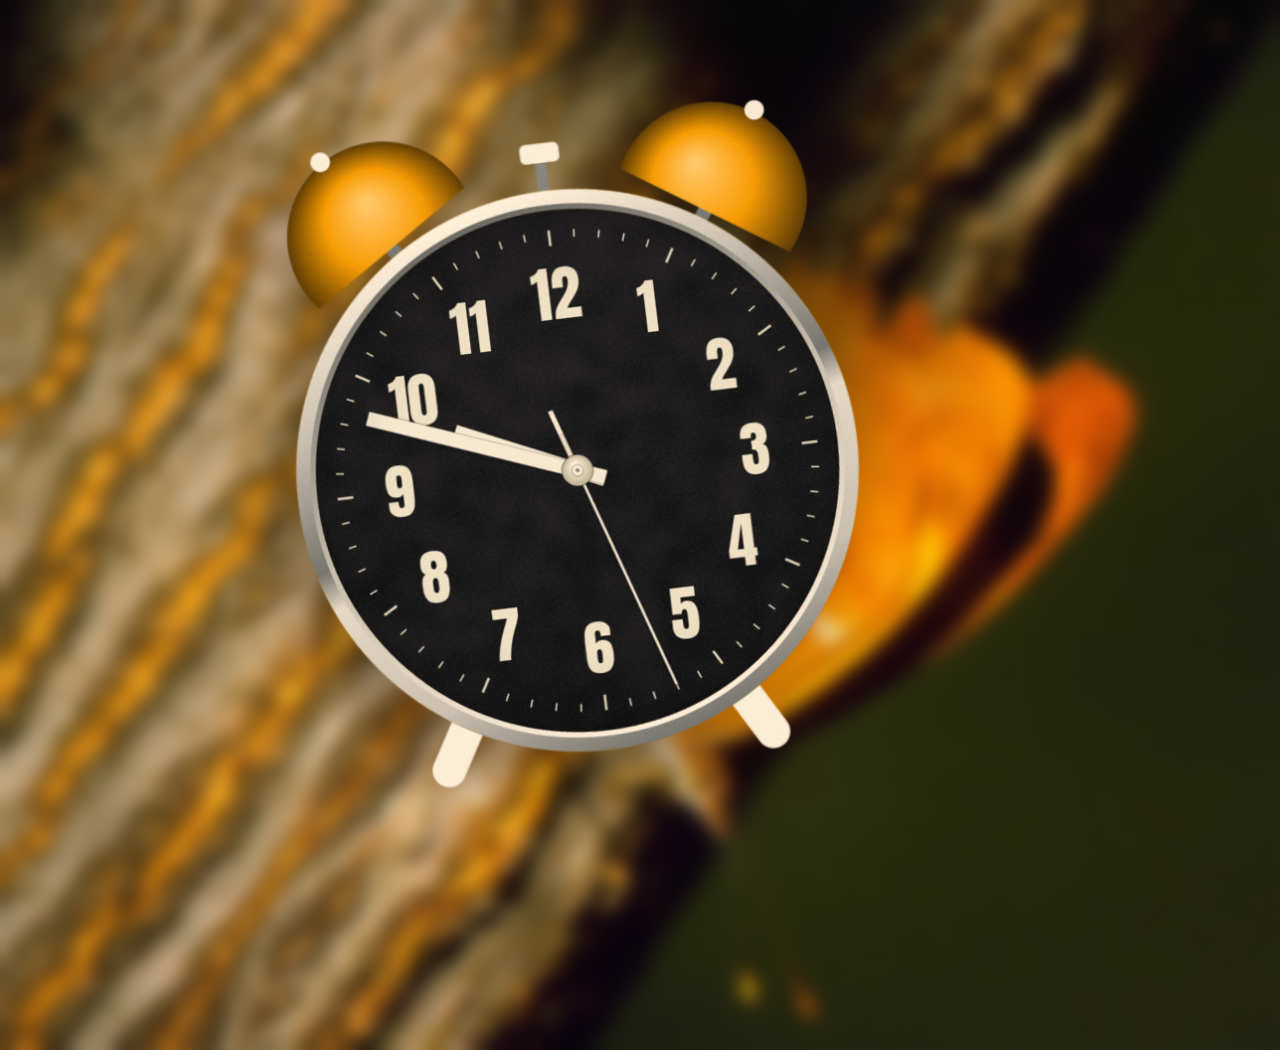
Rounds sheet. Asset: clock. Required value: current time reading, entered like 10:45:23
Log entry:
9:48:27
